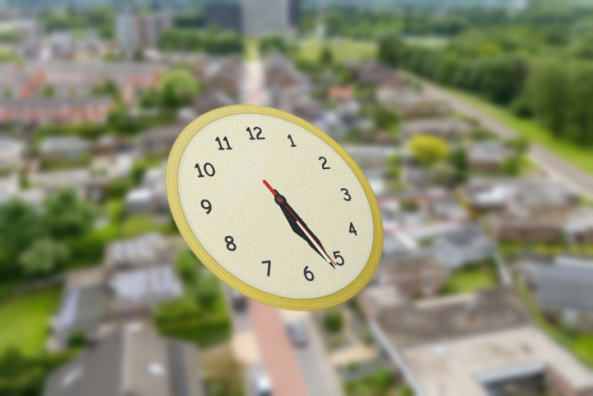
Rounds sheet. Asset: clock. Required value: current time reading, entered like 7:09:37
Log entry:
5:26:26
